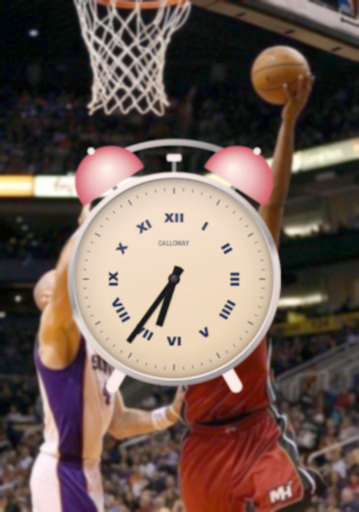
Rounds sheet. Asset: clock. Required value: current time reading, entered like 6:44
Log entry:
6:36
